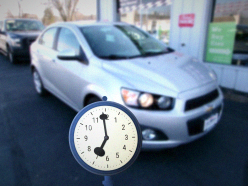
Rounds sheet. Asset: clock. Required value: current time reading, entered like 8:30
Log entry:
6:59
